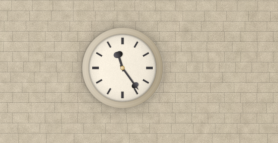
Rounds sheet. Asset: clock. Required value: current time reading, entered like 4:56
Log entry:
11:24
